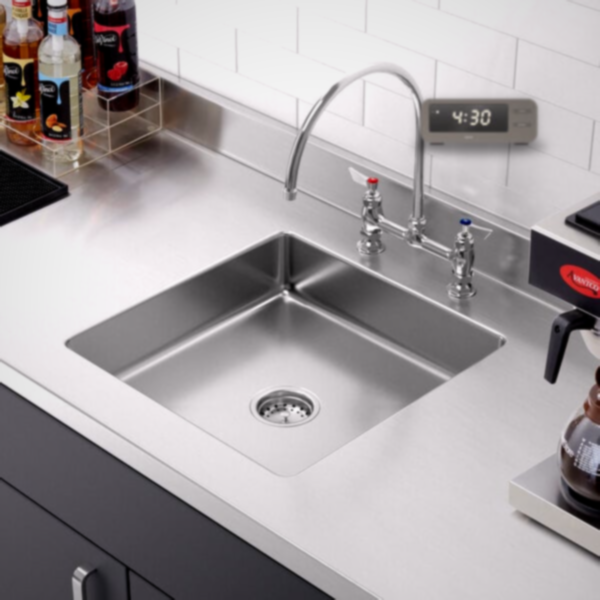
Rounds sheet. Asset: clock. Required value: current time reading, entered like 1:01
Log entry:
4:30
